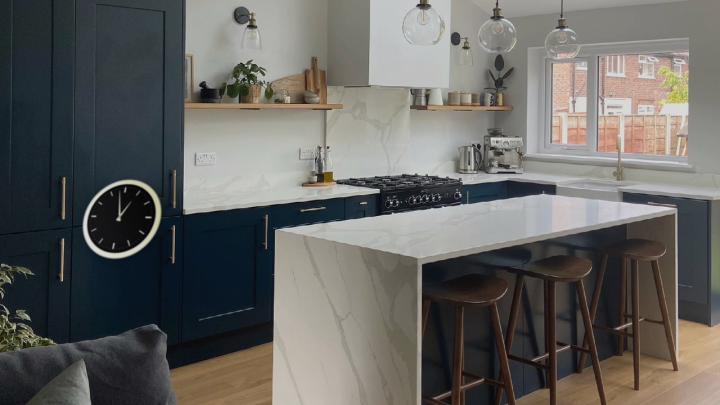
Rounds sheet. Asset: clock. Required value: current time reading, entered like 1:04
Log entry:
12:58
